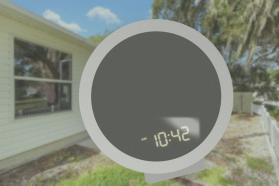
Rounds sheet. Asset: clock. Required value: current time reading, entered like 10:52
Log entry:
10:42
